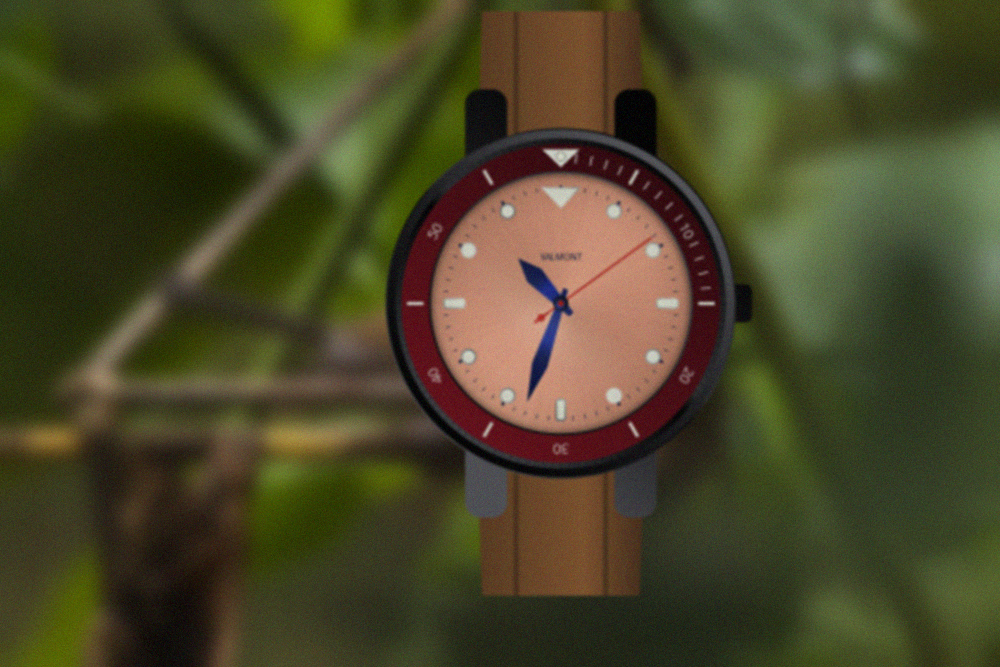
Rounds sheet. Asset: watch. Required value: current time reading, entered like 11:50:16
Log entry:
10:33:09
